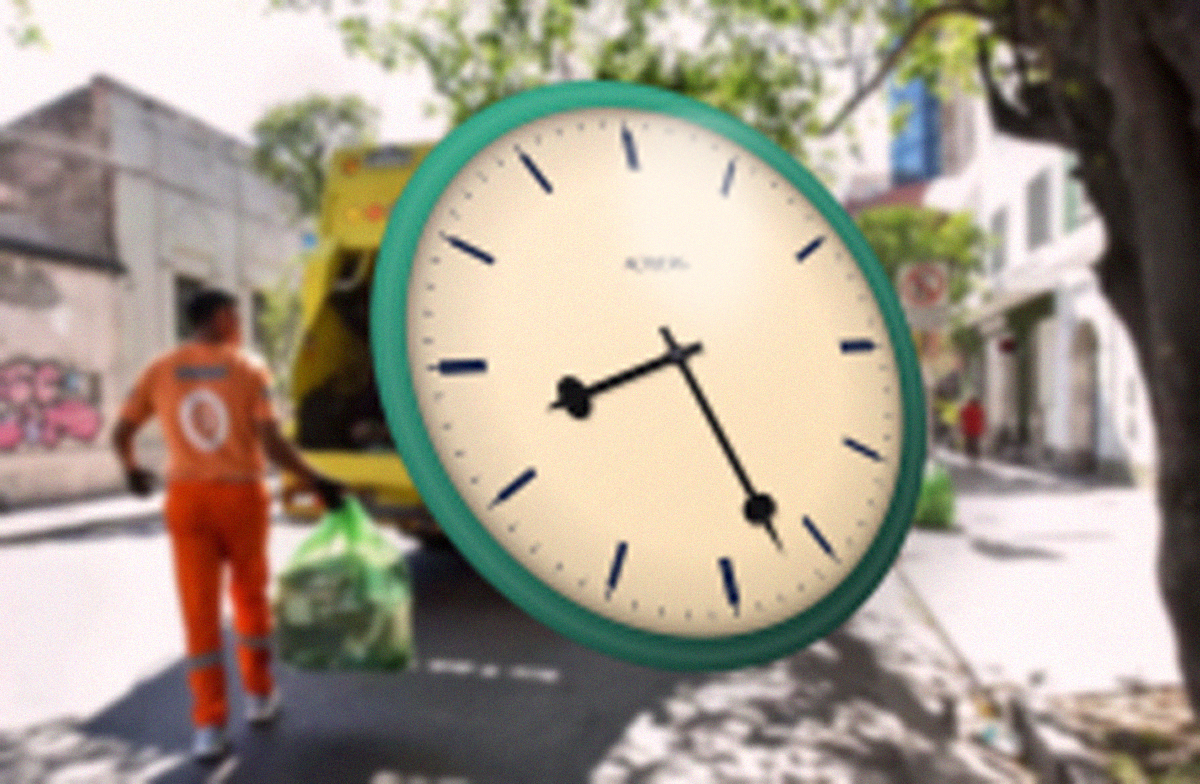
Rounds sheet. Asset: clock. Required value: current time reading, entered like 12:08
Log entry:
8:27
